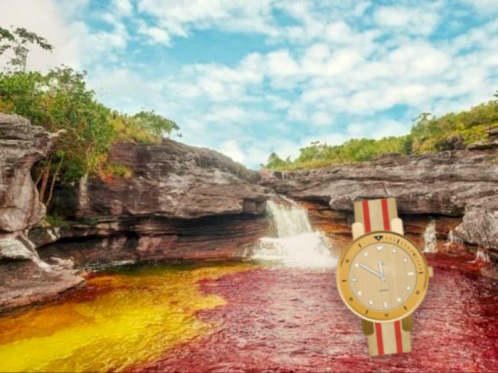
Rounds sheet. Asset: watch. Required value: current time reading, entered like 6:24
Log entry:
11:51
